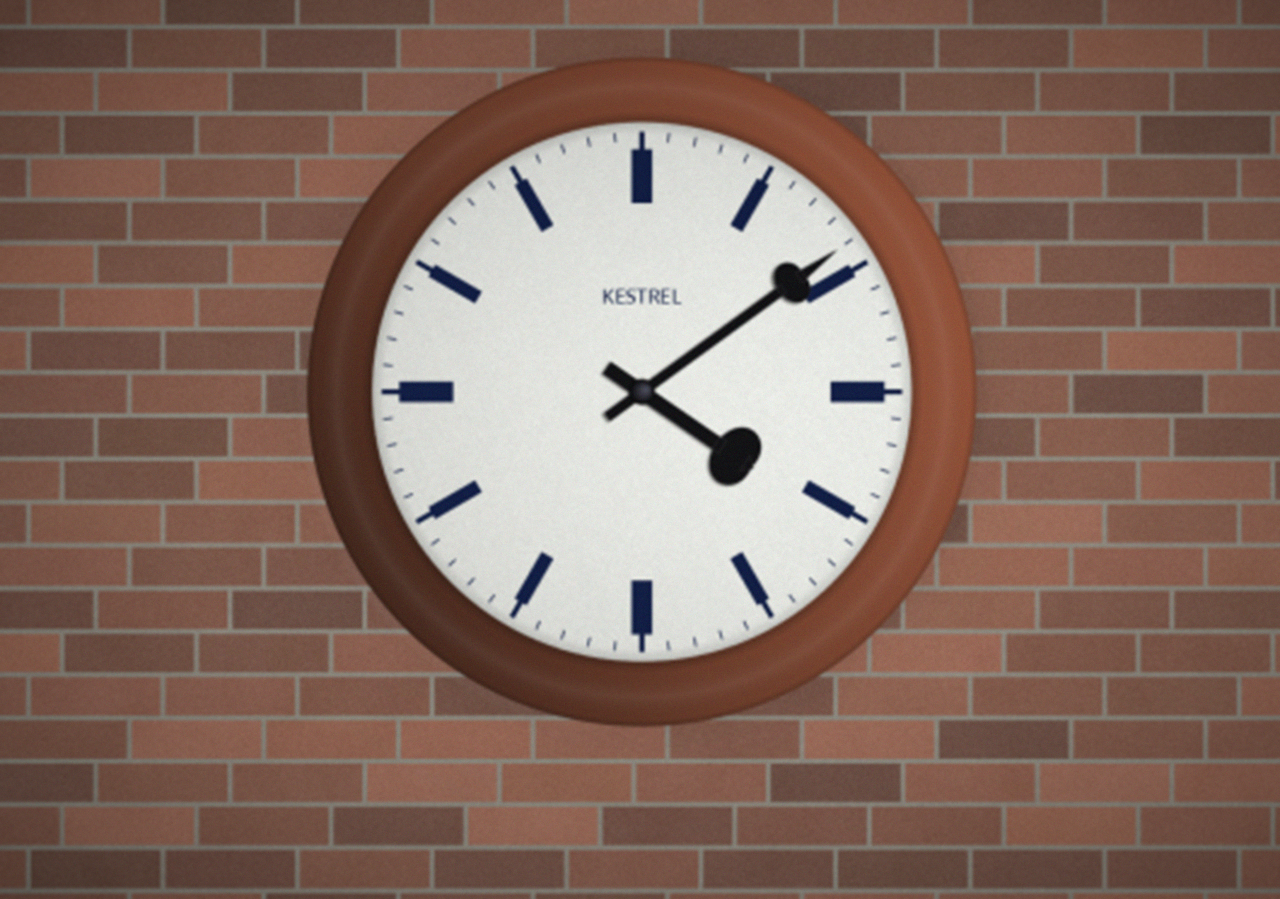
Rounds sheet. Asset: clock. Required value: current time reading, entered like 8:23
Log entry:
4:09
